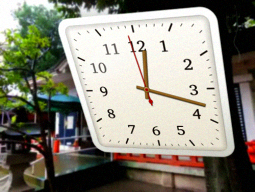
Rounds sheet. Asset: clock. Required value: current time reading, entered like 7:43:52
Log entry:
12:17:59
